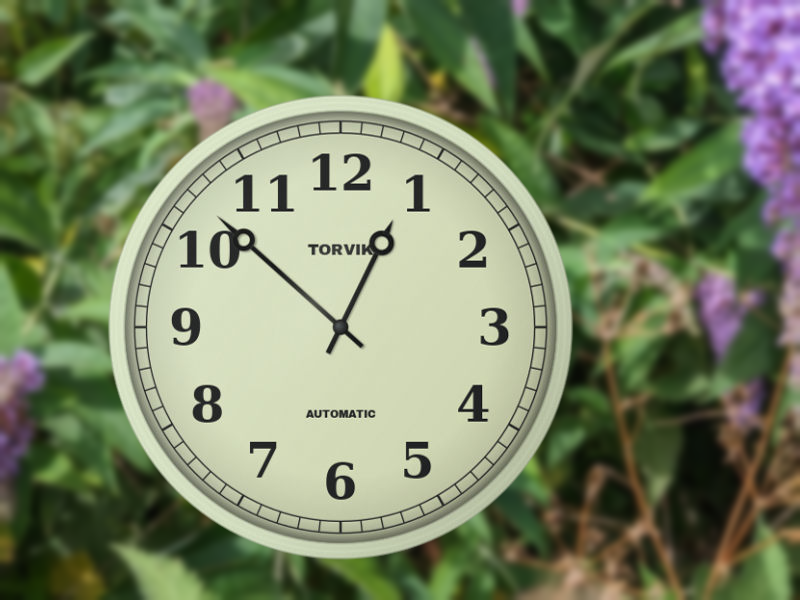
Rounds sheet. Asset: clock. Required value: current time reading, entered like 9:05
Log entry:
12:52
